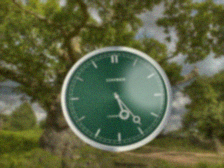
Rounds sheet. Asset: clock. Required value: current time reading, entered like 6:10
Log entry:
5:24
